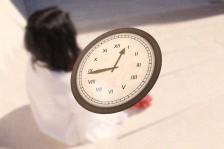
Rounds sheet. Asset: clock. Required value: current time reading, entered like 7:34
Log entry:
12:44
